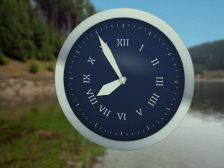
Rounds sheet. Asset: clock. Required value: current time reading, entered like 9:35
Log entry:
7:55
